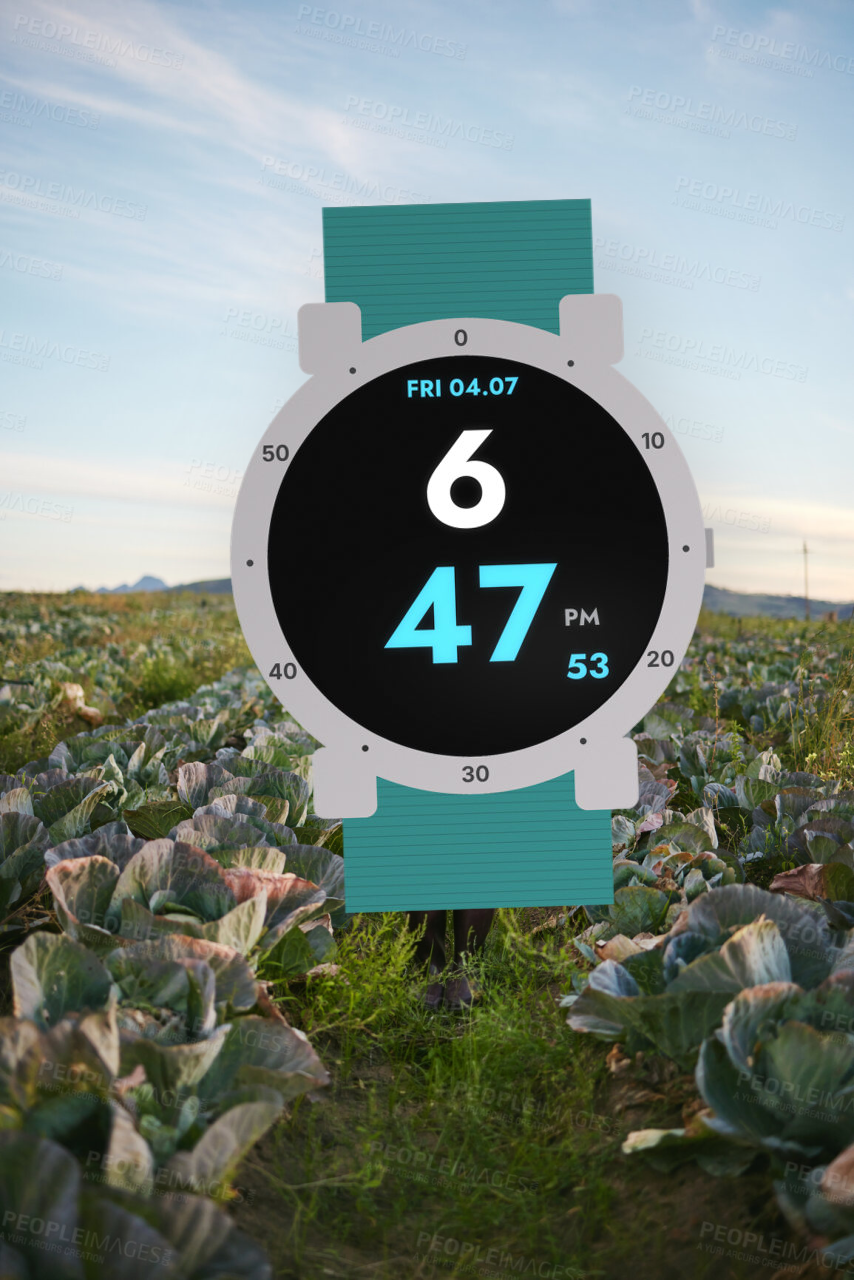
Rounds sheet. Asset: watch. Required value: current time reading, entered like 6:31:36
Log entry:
6:47:53
